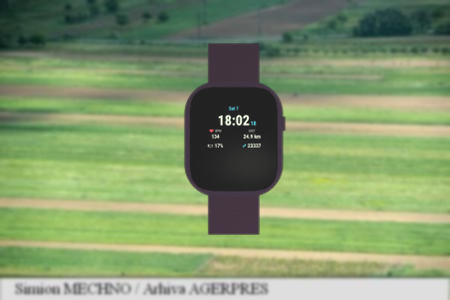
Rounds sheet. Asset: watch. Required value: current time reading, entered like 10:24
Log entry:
18:02
